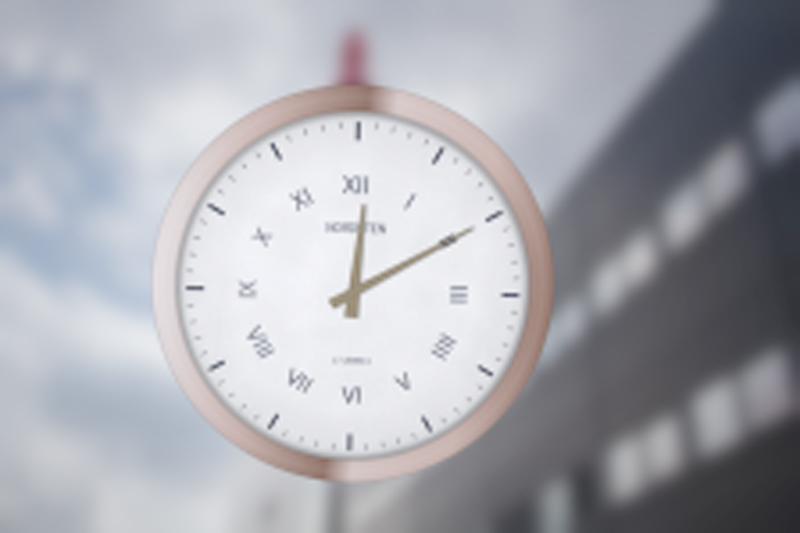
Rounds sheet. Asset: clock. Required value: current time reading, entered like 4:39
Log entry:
12:10
